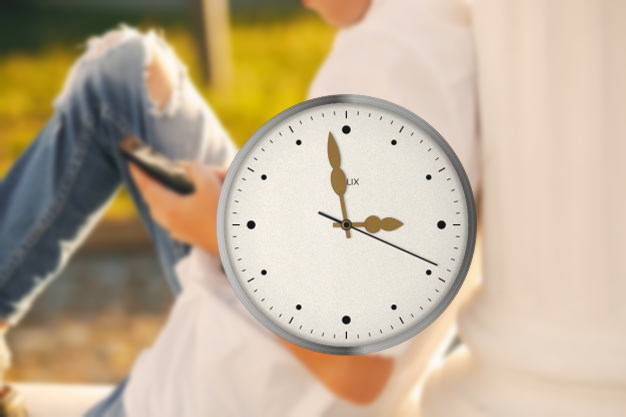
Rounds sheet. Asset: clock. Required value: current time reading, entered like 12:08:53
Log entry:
2:58:19
